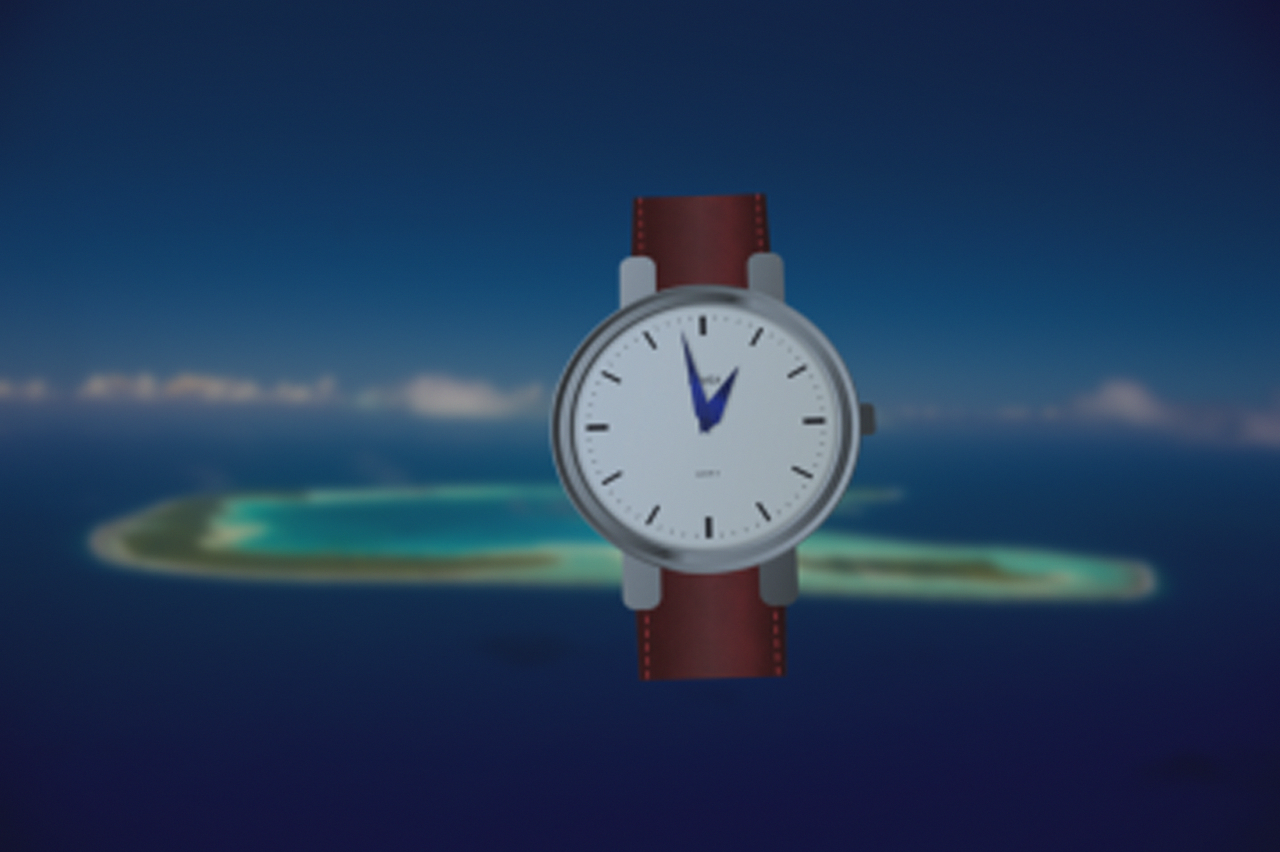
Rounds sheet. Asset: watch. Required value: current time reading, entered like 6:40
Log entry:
12:58
